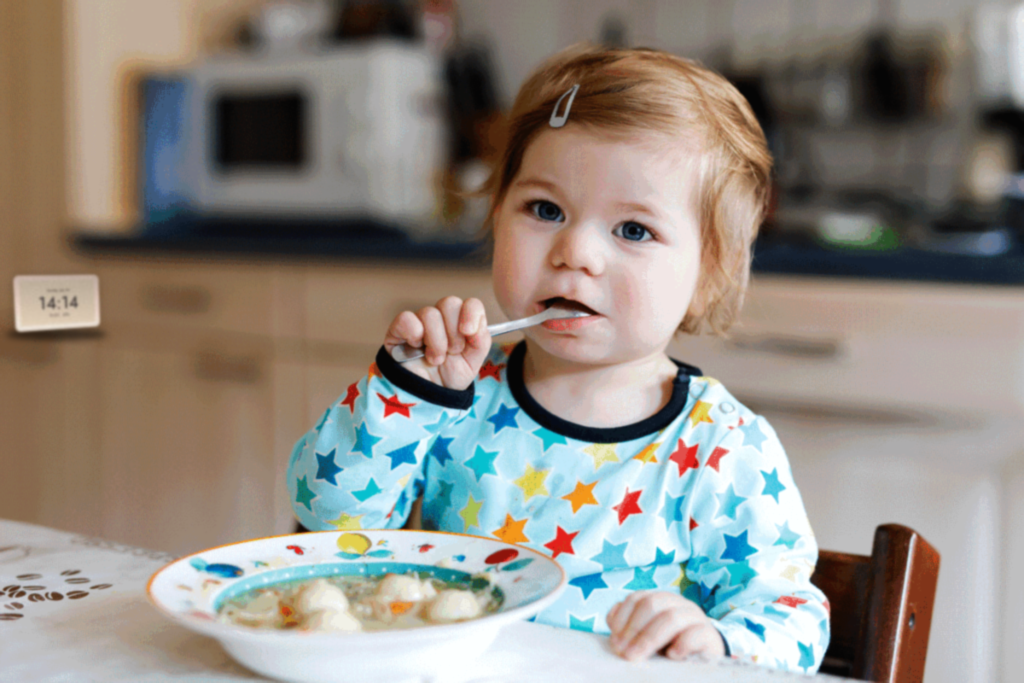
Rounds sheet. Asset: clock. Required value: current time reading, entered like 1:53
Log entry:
14:14
